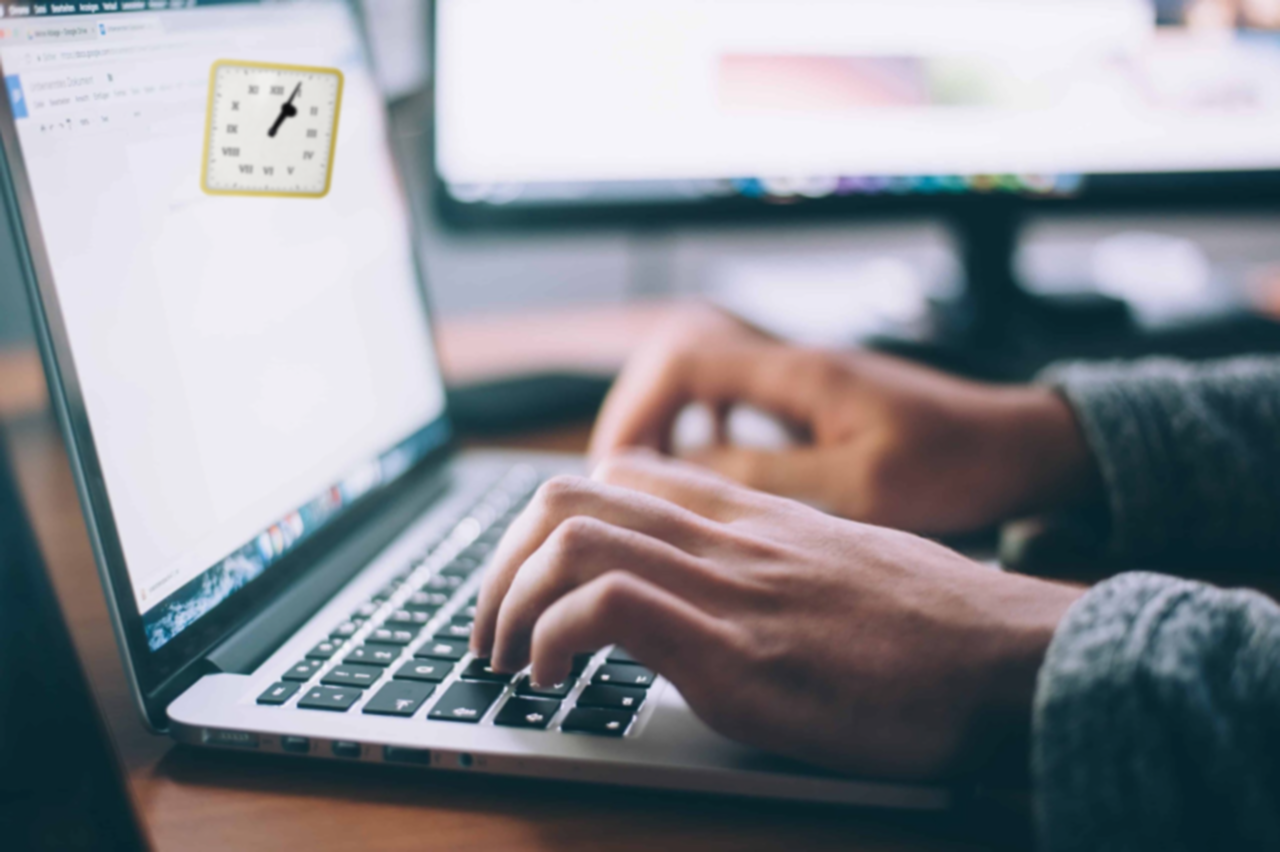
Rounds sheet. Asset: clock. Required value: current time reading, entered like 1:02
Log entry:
1:04
